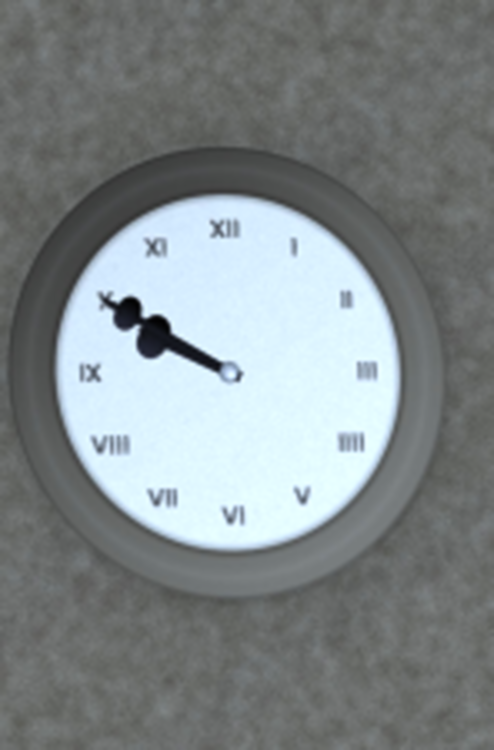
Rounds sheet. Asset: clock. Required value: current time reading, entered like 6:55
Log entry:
9:50
